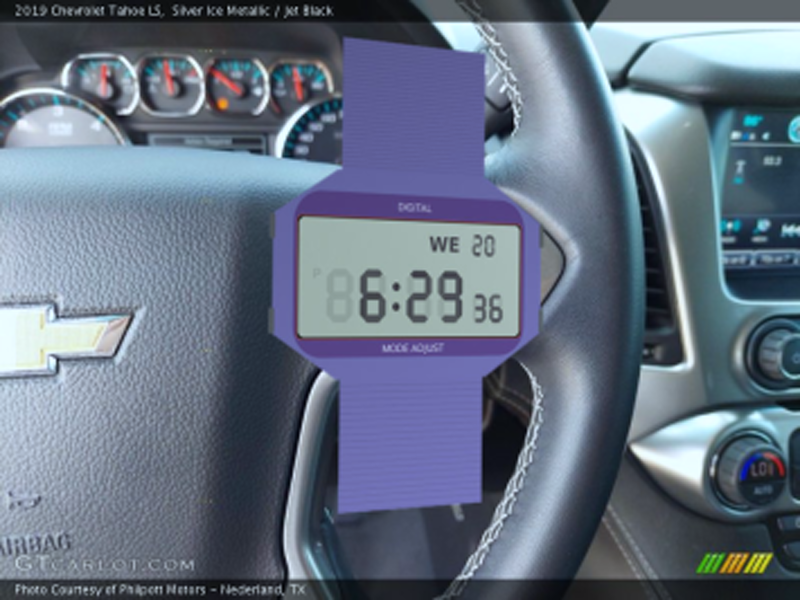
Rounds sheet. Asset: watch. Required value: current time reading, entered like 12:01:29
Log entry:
6:29:36
